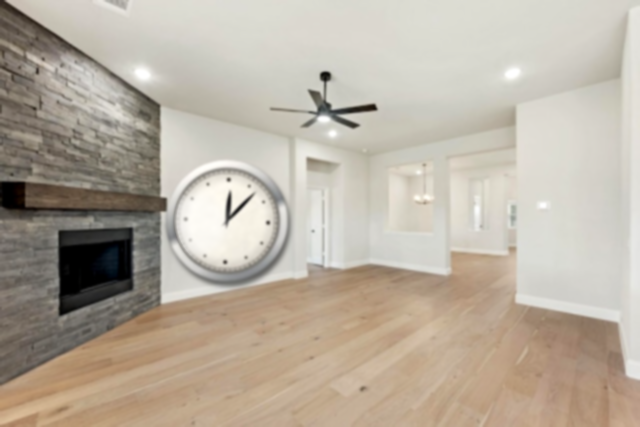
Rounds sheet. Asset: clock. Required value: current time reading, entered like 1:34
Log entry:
12:07
